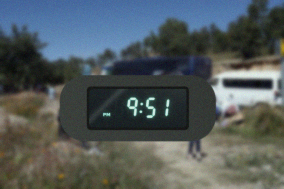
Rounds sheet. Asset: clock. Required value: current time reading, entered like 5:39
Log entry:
9:51
